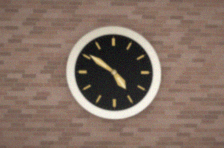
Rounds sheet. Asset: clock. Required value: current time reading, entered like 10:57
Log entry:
4:51
